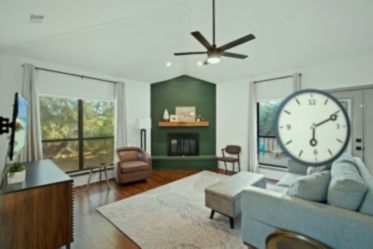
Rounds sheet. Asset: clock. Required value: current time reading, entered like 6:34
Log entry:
6:11
